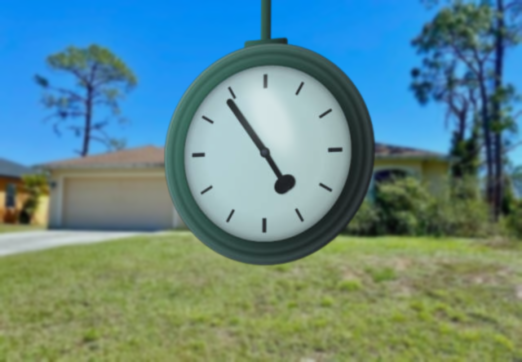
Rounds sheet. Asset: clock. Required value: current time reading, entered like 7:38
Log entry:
4:54
